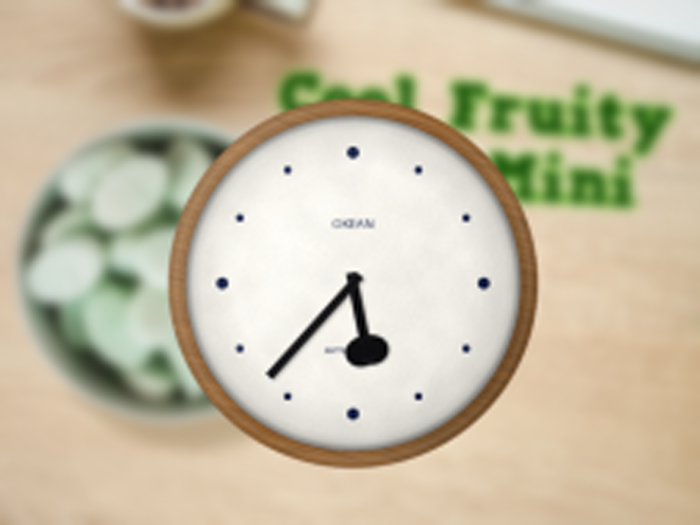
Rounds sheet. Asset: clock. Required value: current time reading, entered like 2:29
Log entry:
5:37
